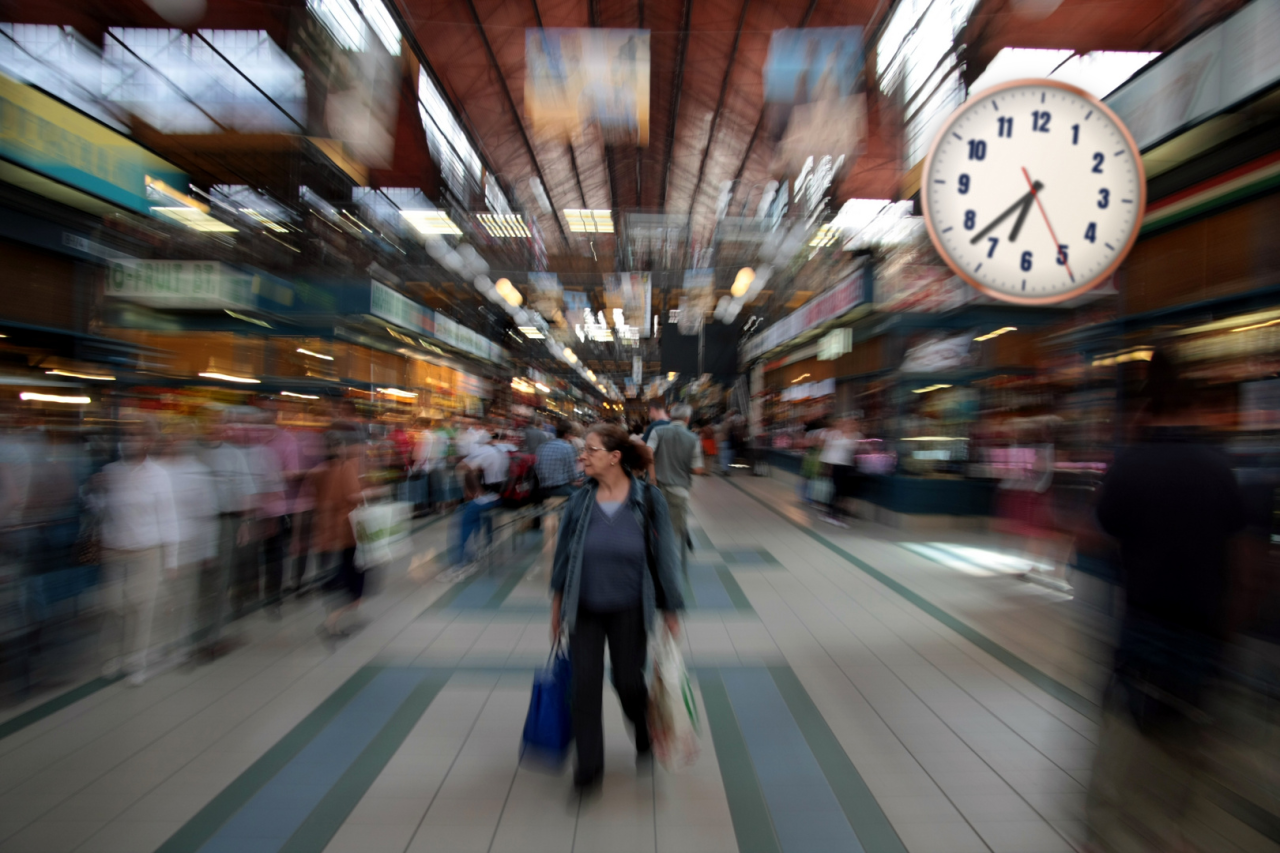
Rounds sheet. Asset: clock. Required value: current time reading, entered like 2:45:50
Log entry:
6:37:25
